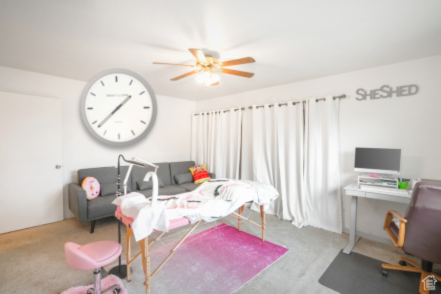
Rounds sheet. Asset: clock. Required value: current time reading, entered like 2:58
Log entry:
1:38
